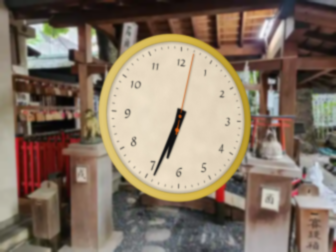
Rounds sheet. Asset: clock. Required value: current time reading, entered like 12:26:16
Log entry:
6:34:02
